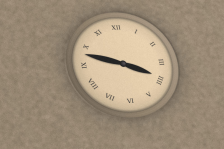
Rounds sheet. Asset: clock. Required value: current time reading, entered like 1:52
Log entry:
3:48
